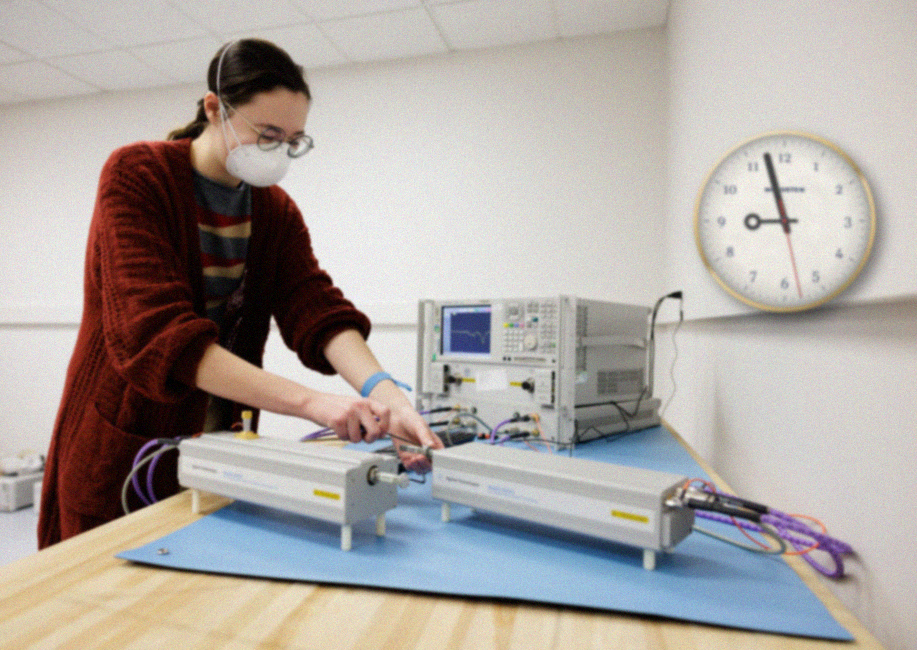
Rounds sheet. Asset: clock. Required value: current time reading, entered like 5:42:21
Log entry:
8:57:28
